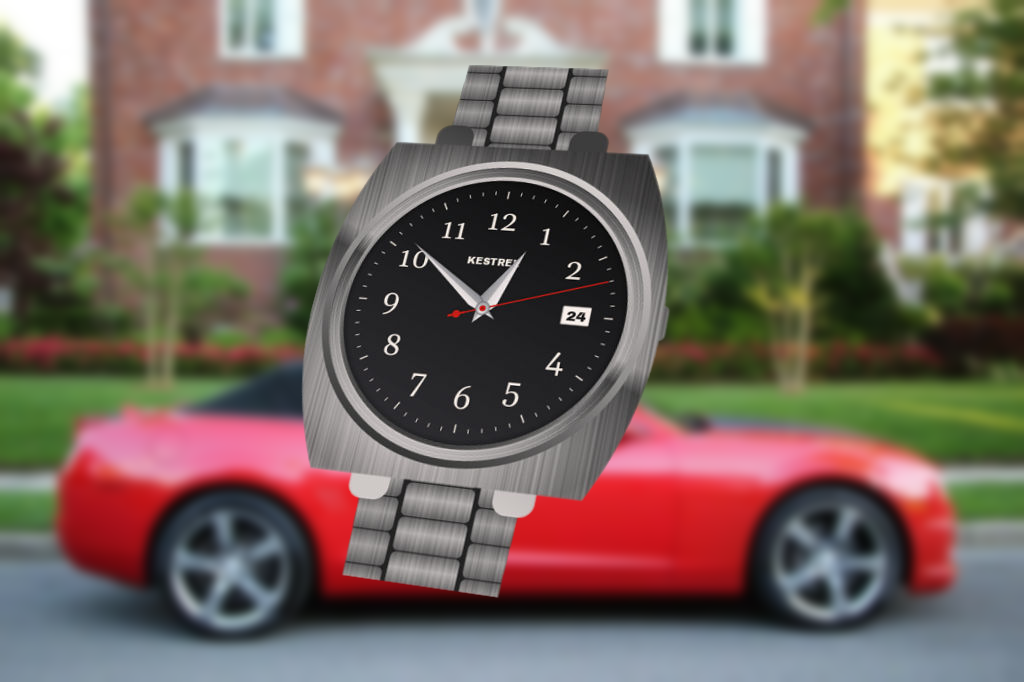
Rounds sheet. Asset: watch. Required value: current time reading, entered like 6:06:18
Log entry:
12:51:12
